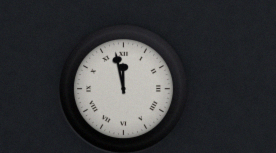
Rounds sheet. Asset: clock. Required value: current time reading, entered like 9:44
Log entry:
11:58
